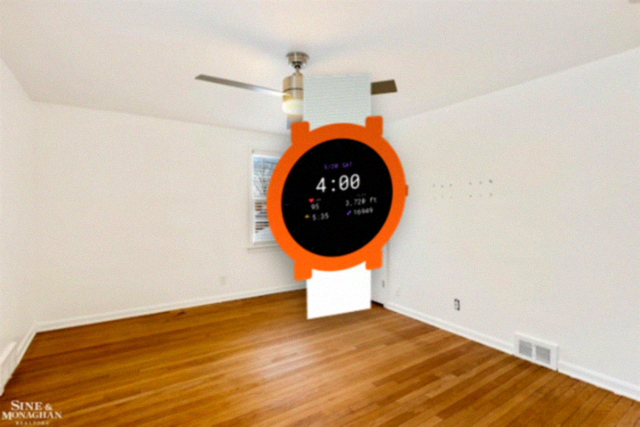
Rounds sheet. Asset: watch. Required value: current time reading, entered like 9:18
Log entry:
4:00
